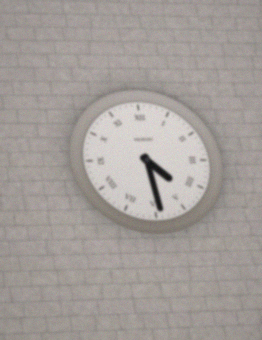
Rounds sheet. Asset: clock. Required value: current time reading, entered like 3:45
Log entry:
4:29
